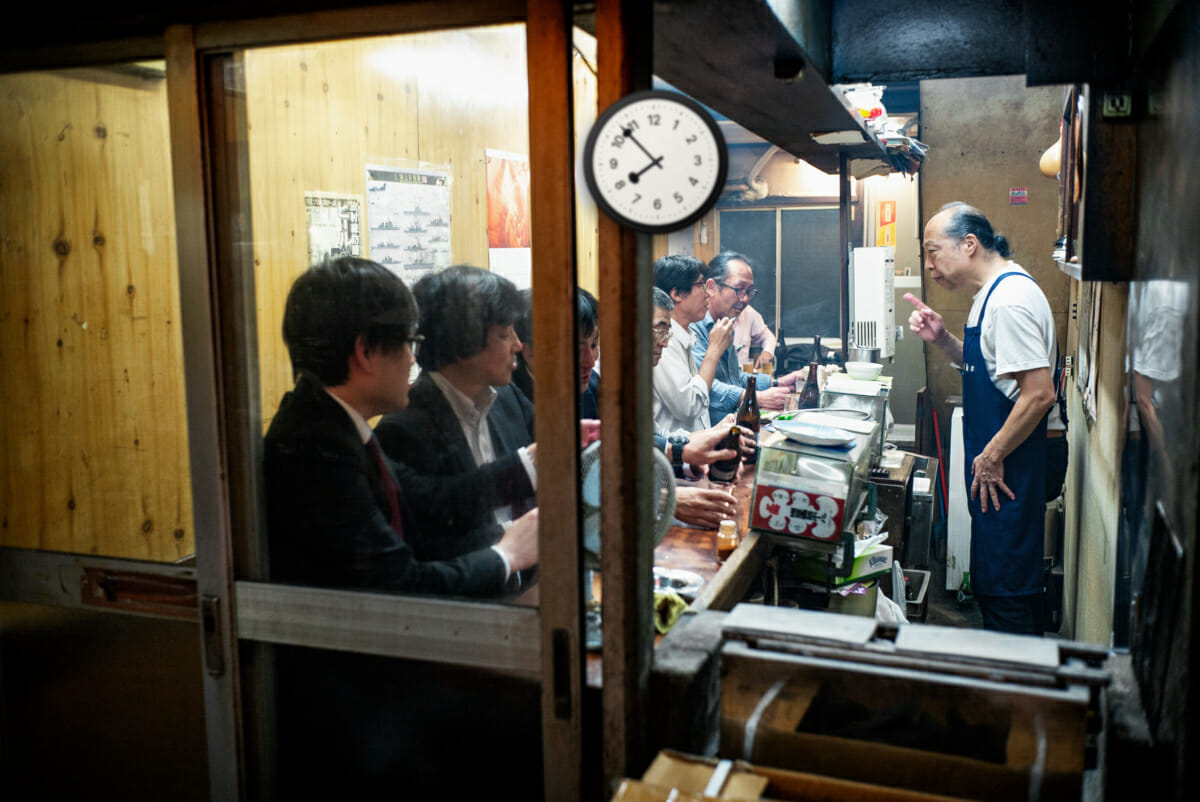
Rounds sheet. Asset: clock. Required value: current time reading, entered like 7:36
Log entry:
7:53
